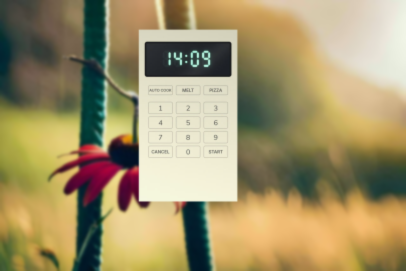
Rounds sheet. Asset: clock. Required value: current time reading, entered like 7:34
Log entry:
14:09
